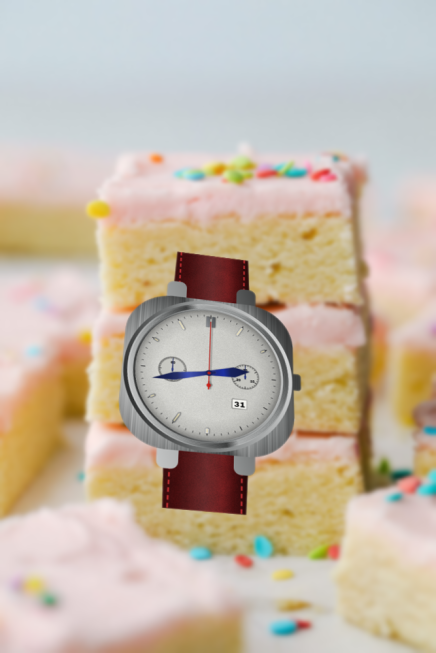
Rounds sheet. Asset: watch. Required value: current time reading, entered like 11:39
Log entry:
2:43
